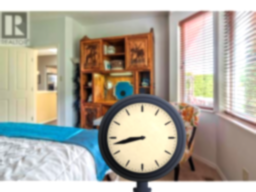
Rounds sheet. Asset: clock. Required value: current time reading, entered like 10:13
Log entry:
8:43
